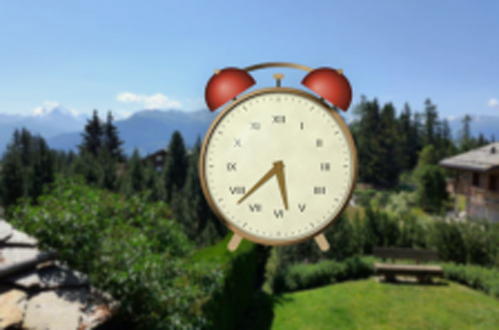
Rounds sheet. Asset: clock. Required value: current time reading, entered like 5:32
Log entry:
5:38
